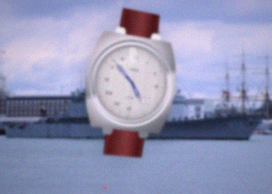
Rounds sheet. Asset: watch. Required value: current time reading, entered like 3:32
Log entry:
4:52
